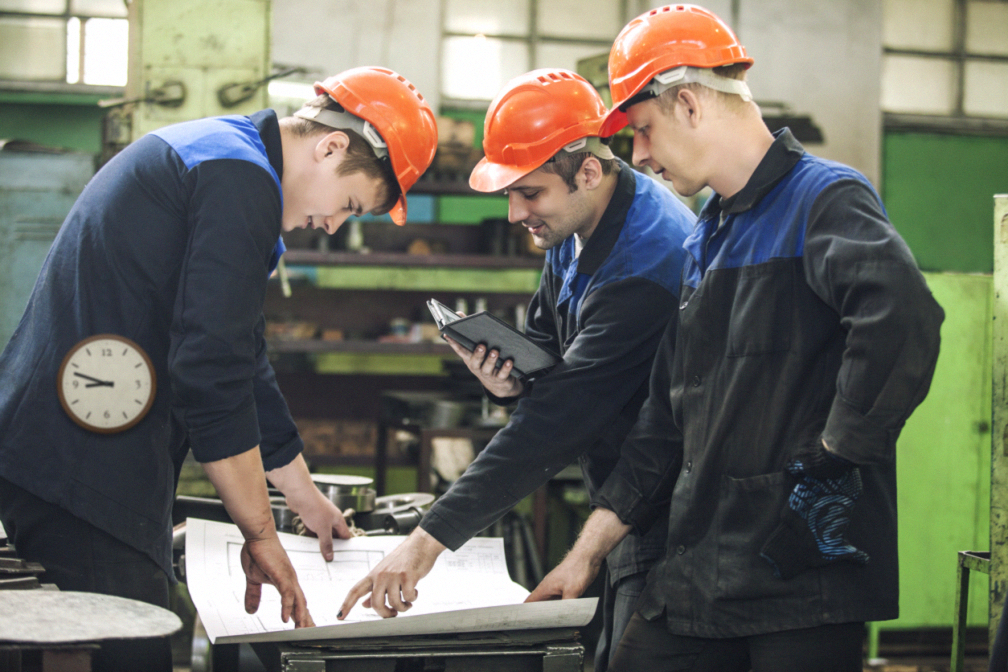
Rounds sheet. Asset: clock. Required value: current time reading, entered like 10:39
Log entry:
8:48
